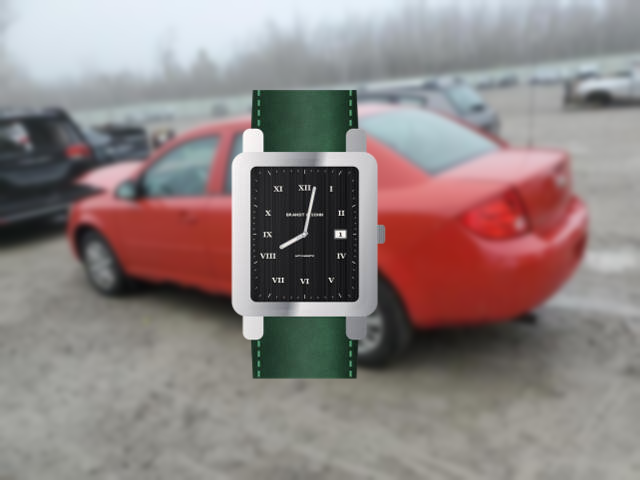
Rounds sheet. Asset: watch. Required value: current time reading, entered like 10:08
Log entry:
8:02
